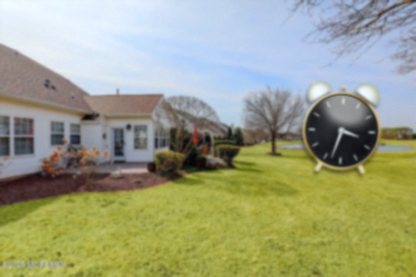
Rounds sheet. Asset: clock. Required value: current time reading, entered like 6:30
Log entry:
3:33
